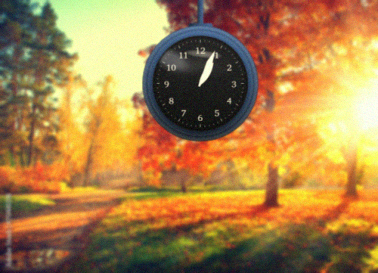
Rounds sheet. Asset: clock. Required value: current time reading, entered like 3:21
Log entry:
1:04
